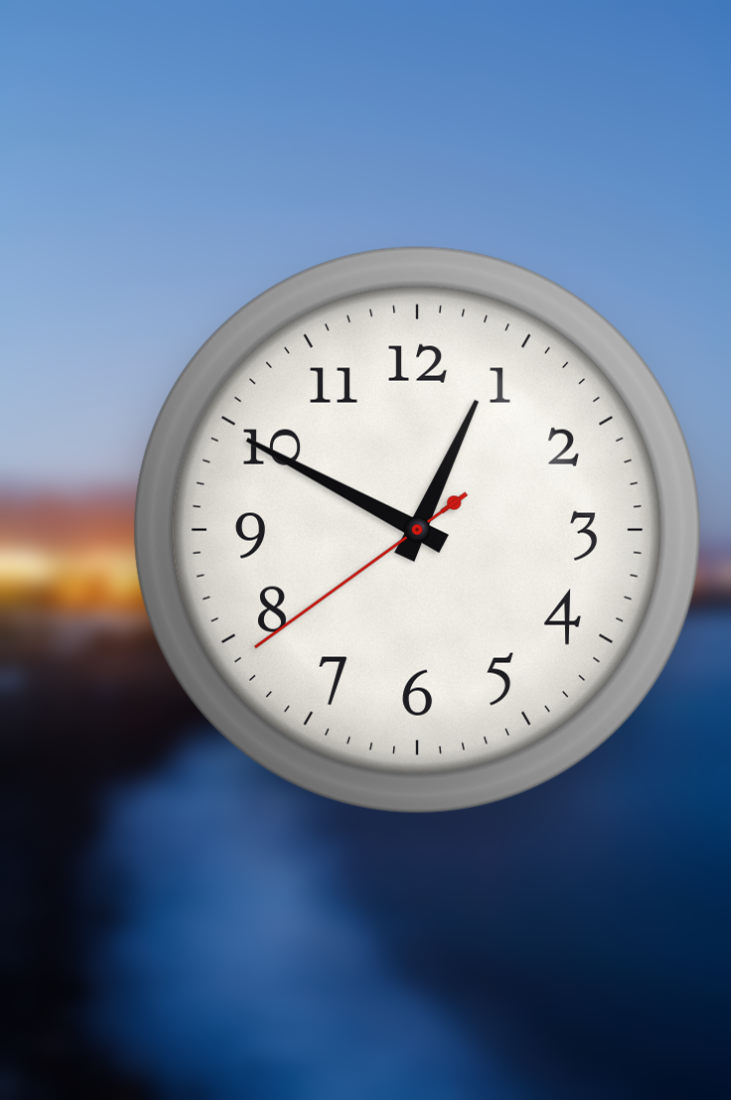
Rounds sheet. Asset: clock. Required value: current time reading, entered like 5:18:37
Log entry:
12:49:39
